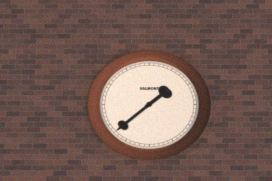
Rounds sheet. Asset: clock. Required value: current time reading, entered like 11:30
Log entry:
1:38
